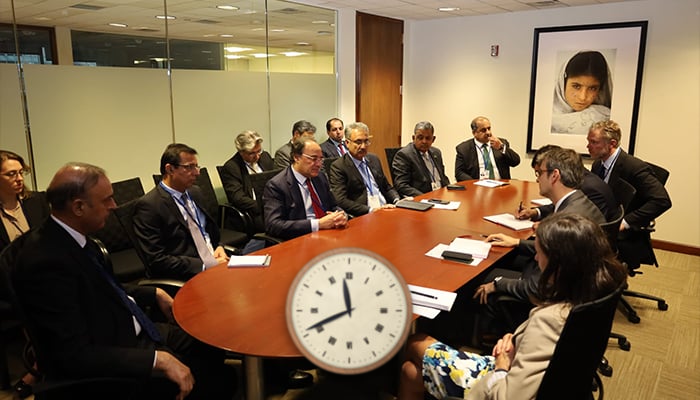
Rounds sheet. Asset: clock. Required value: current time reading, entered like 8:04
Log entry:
11:41
